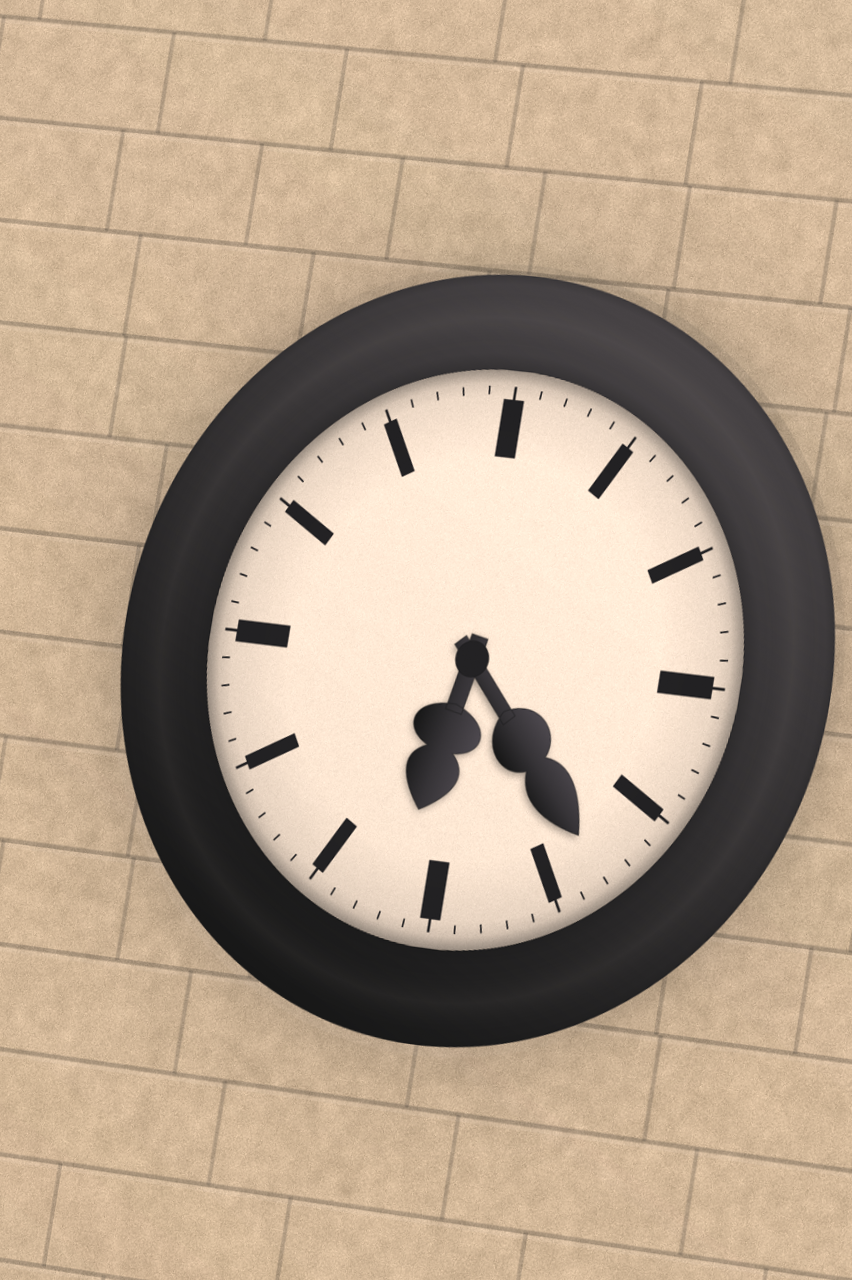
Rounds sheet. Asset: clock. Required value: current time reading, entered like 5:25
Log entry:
6:23
